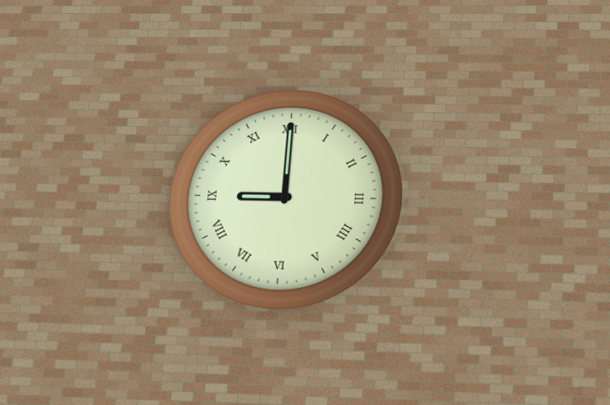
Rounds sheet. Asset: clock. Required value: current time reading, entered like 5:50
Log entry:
9:00
